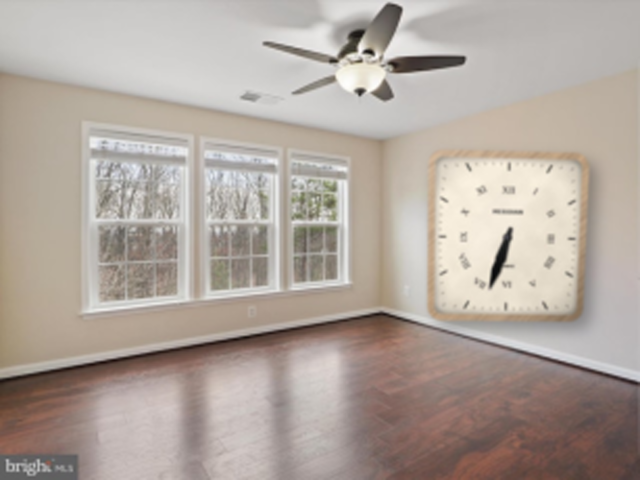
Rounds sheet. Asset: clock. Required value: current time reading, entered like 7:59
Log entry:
6:33
